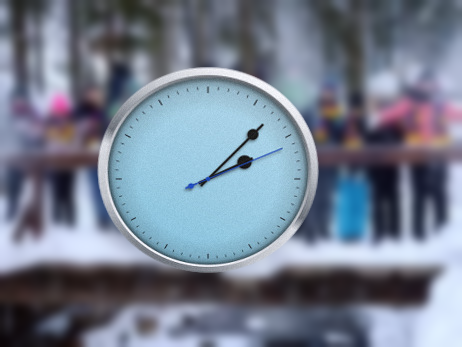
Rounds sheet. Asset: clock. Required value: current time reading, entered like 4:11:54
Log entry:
2:07:11
